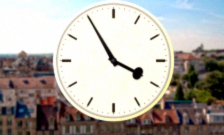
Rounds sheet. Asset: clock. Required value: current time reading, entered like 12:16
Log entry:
3:55
